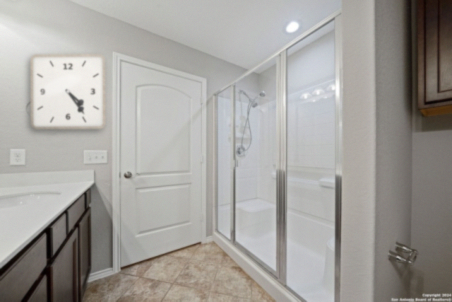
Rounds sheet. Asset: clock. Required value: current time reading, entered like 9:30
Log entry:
4:24
